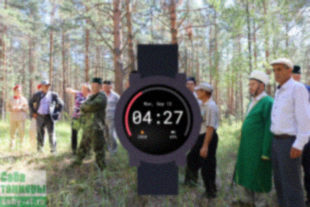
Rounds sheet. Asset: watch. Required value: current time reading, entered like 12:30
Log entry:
4:27
